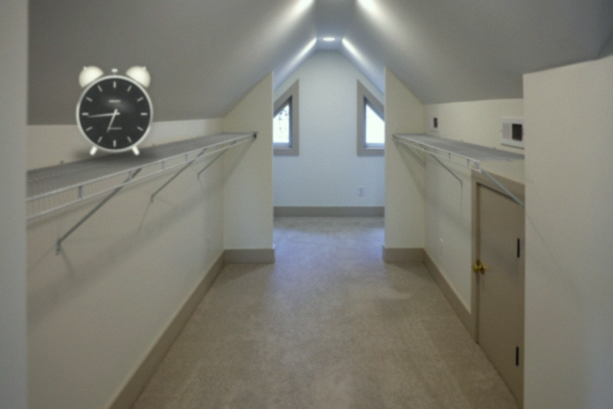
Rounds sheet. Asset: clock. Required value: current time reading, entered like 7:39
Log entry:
6:44
